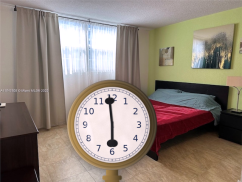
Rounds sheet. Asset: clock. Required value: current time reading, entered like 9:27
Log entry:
5:59
